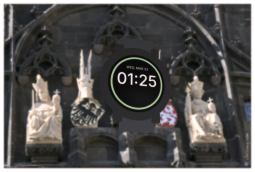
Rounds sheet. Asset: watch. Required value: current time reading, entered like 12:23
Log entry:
1:25
